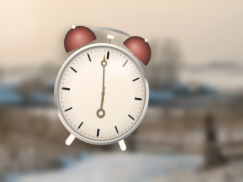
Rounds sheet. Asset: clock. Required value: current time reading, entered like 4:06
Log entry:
5:59
